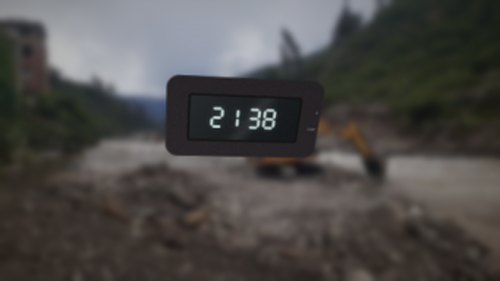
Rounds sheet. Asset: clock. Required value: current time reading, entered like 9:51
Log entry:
21:38
